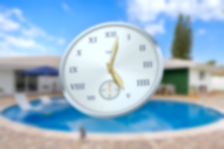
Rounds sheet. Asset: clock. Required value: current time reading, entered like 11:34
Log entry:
5:02
